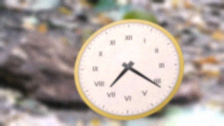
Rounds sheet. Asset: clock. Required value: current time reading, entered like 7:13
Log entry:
7:21
